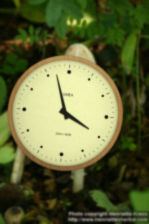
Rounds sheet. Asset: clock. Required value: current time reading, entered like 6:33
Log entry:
3:57
